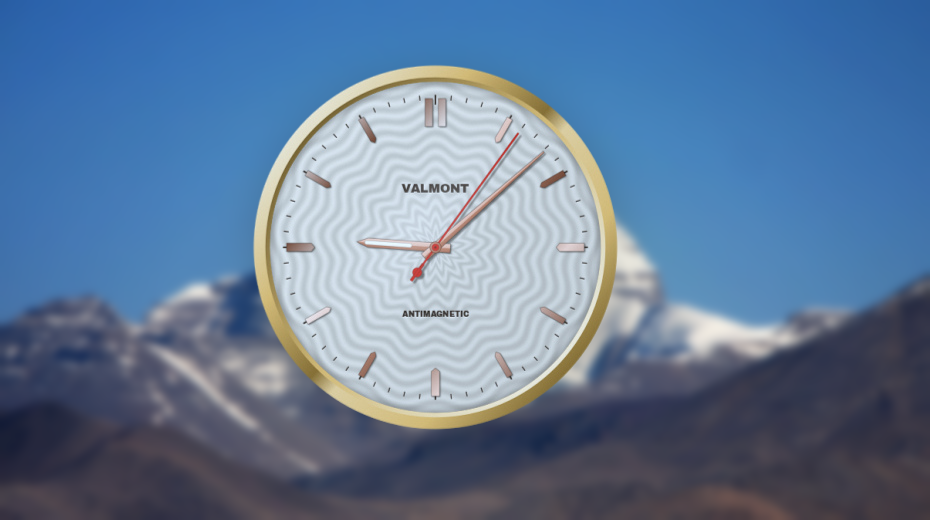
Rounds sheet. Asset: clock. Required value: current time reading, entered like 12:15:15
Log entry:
9:08:06
